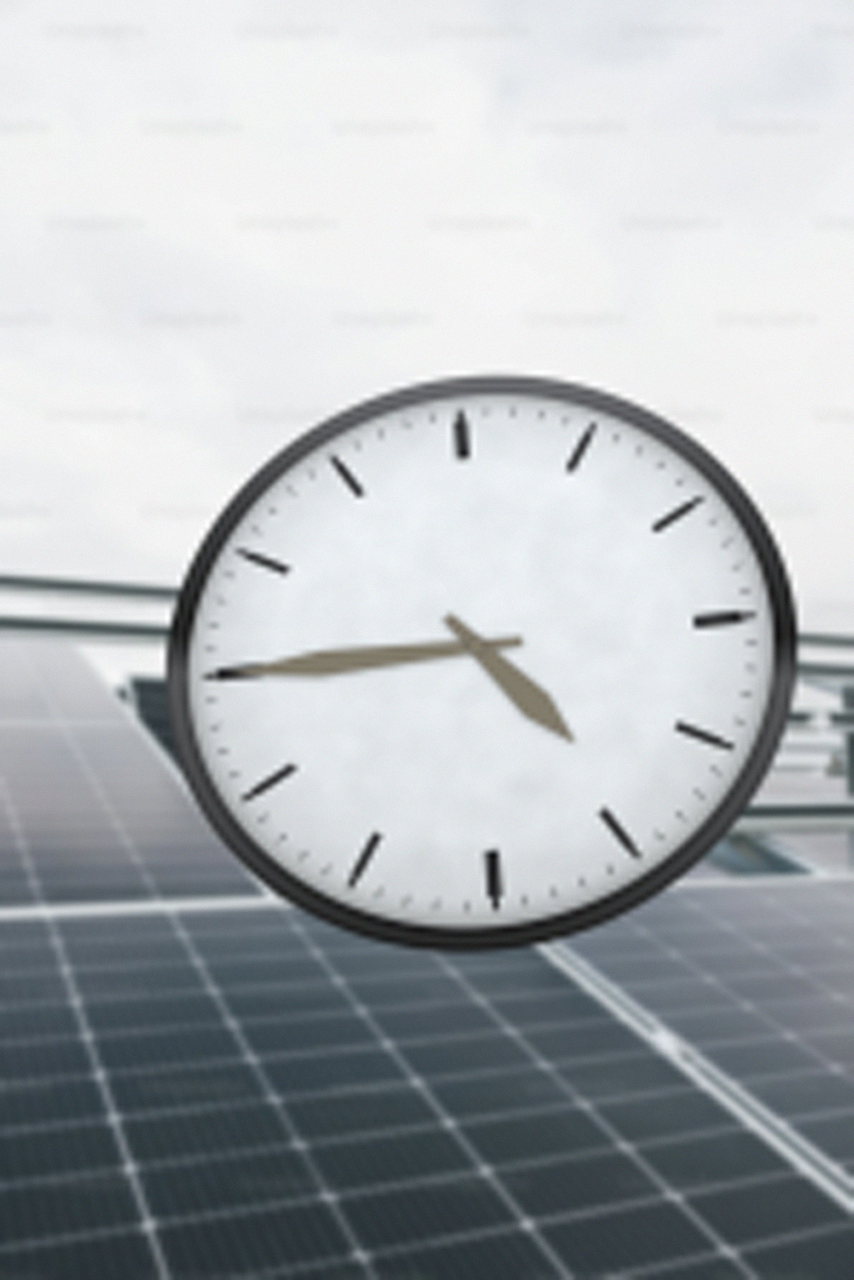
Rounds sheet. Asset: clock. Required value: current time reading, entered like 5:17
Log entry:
4:45
